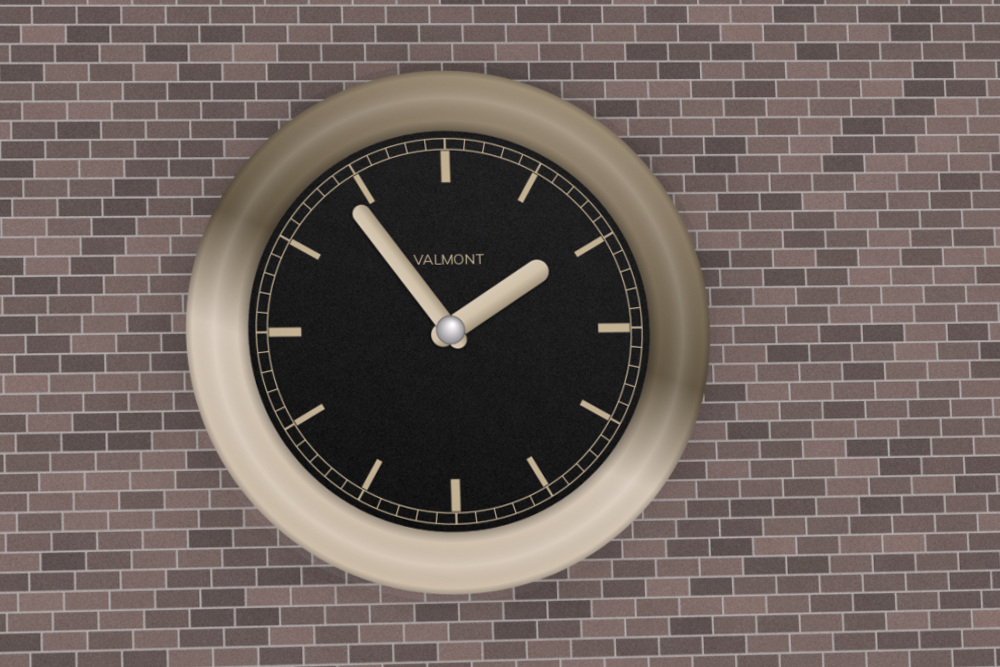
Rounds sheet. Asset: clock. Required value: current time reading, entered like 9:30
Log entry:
1:54
